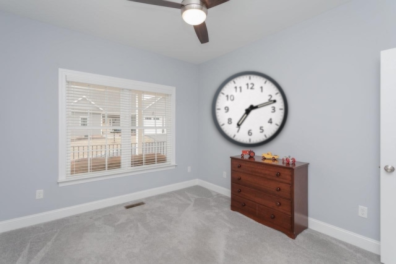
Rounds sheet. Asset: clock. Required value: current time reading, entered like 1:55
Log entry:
7:12
